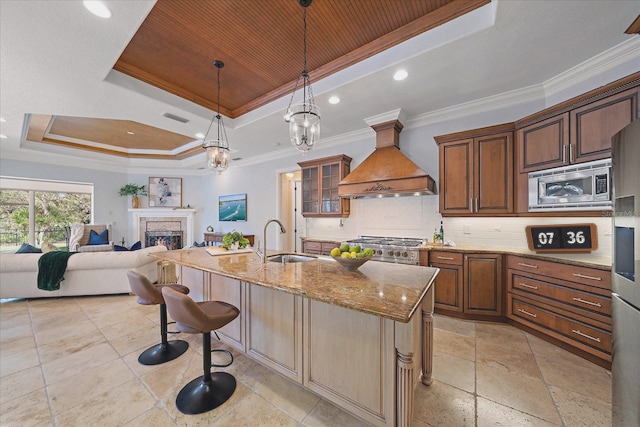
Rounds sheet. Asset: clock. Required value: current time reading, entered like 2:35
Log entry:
7:36
